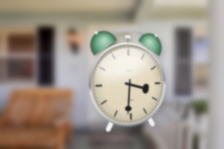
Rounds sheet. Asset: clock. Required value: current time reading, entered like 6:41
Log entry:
3:31
